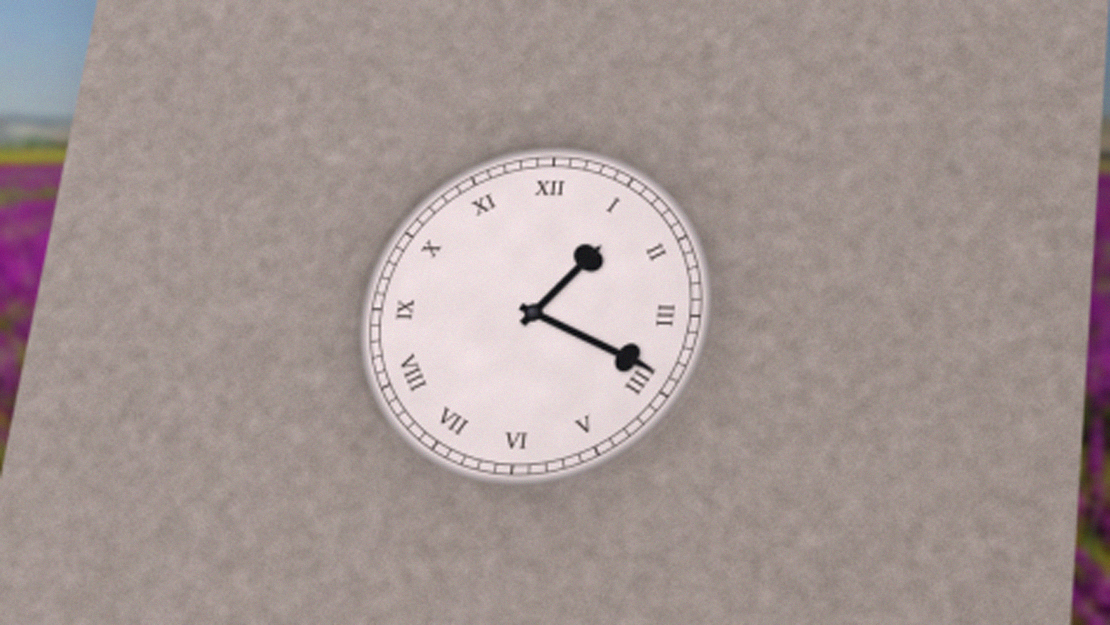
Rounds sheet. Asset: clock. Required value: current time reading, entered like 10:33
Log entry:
1:19
